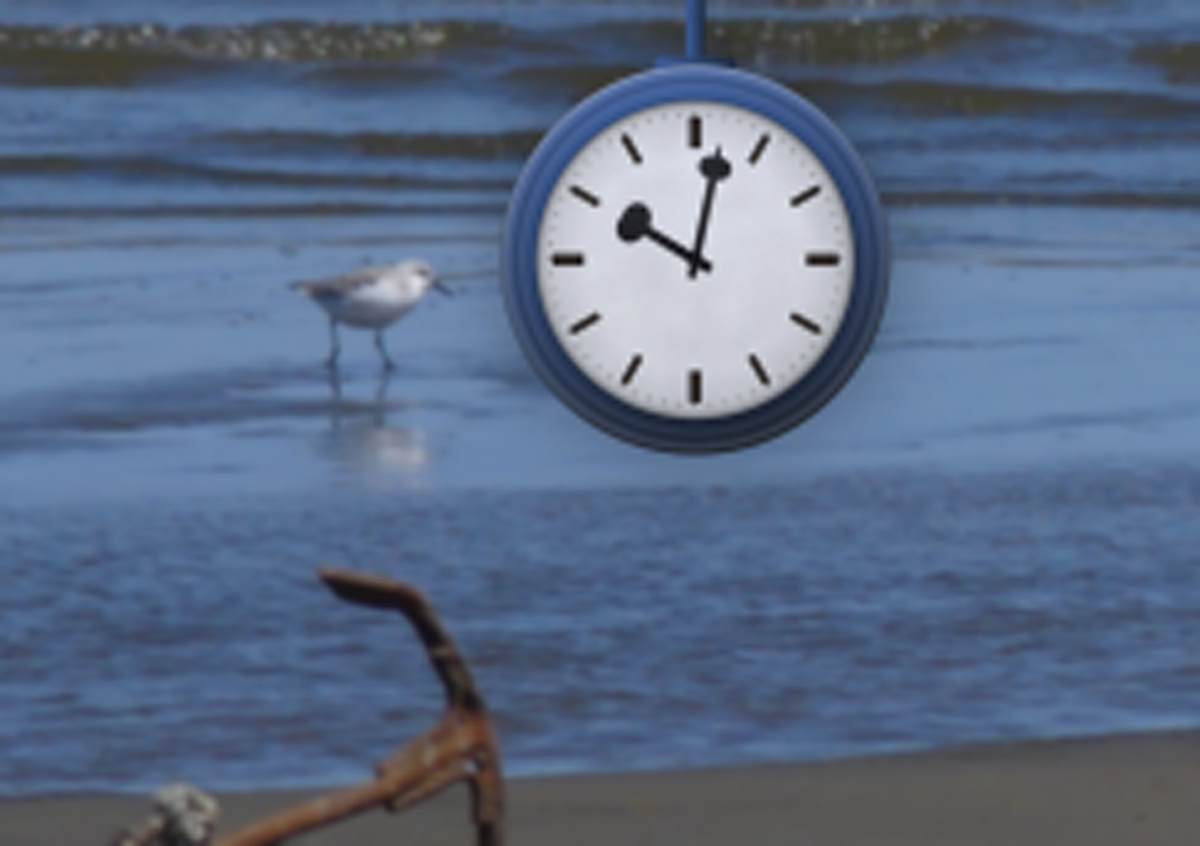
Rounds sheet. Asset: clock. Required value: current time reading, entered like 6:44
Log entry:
10:02
